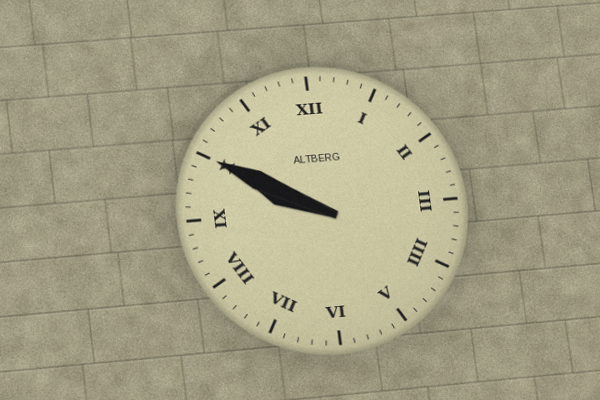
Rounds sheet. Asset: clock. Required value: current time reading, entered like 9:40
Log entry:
9:50
